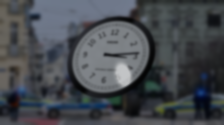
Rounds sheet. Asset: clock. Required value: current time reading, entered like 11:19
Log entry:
3:14
